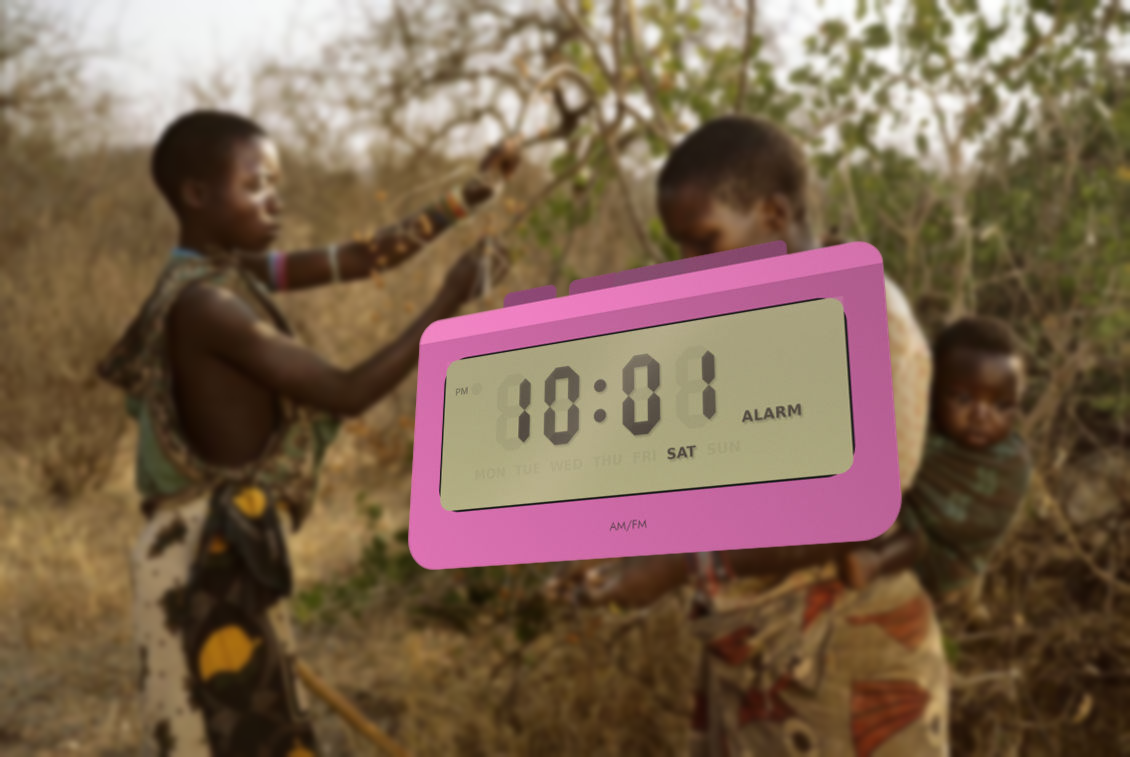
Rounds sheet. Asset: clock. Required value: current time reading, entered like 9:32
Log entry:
10:01
